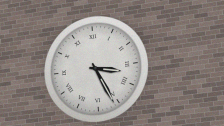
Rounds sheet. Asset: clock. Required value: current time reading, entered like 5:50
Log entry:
3:26
